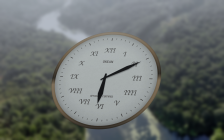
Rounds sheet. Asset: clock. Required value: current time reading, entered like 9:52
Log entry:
6:10
